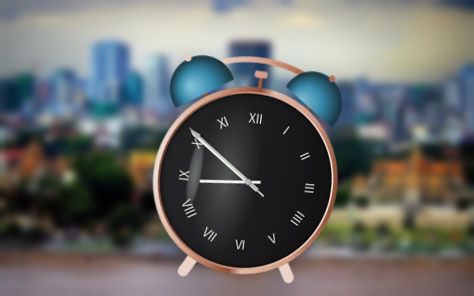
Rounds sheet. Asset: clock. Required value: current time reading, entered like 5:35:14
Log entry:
8:50:51
